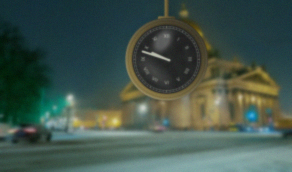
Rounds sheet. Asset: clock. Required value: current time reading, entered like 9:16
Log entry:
9:48
